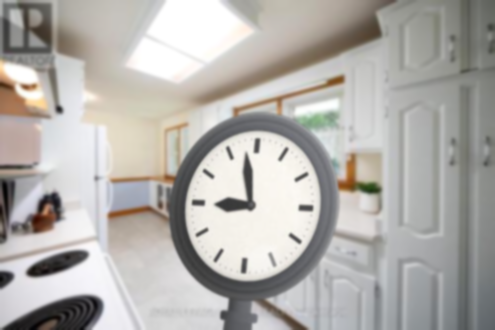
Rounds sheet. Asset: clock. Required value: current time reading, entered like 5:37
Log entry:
8:58
